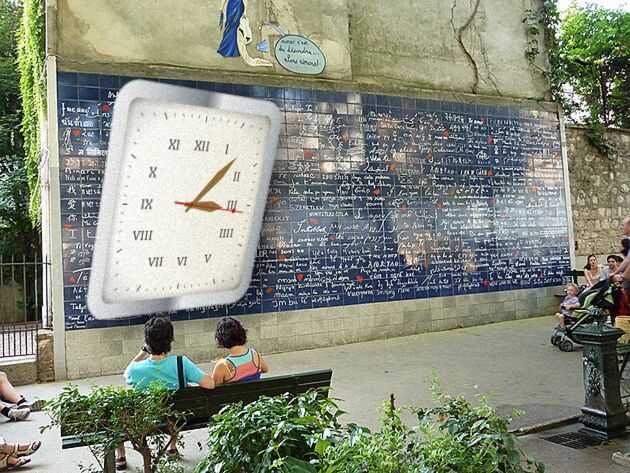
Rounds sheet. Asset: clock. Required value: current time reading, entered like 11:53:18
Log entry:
3:07:16
